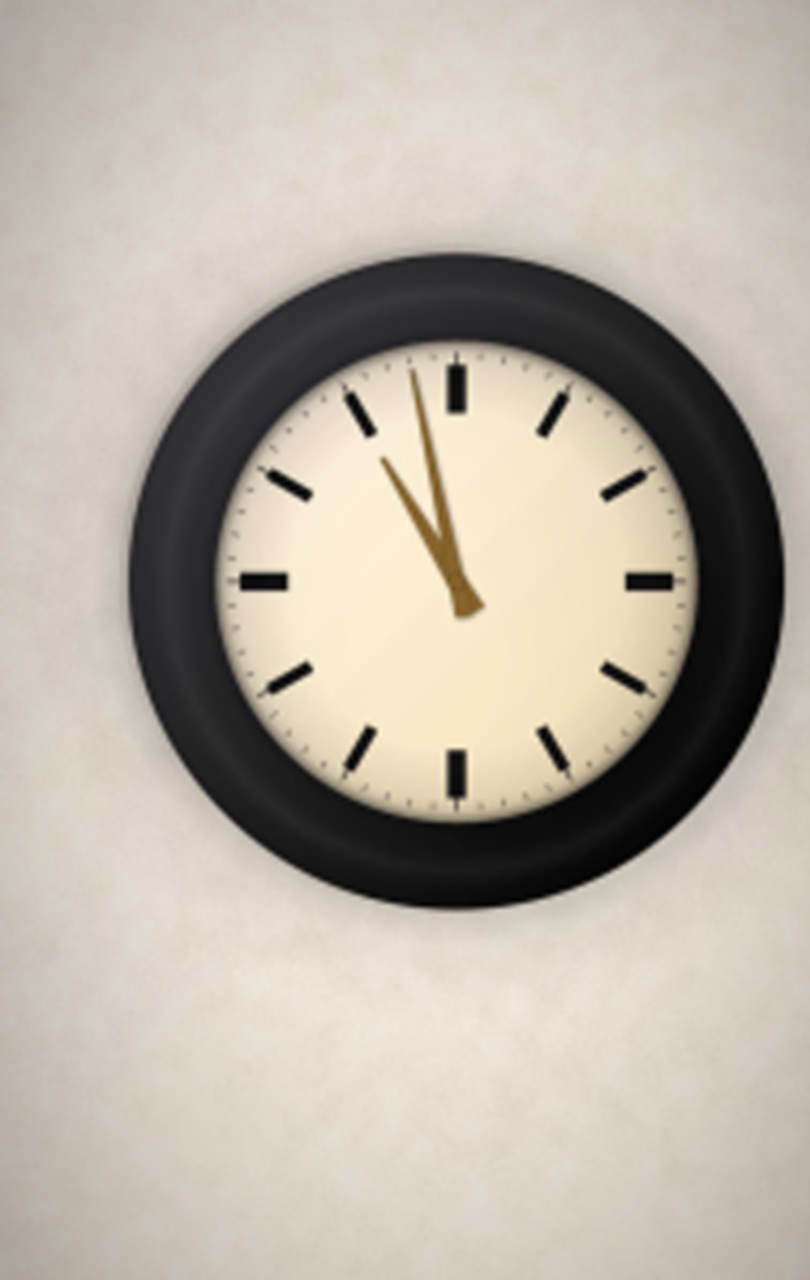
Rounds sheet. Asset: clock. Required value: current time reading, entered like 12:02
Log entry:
10:58
